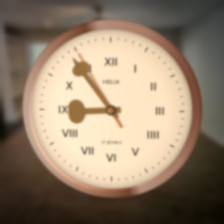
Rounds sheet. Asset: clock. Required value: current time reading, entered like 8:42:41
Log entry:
8:53:55
